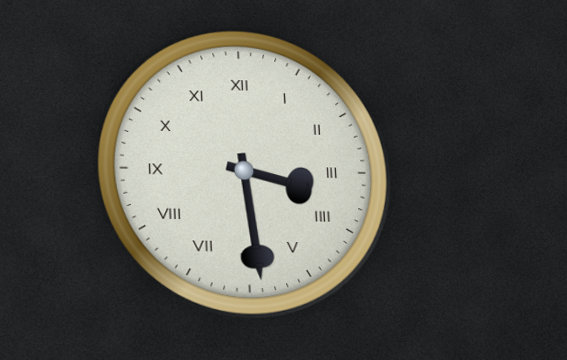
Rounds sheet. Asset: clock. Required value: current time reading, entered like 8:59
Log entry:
3:29
